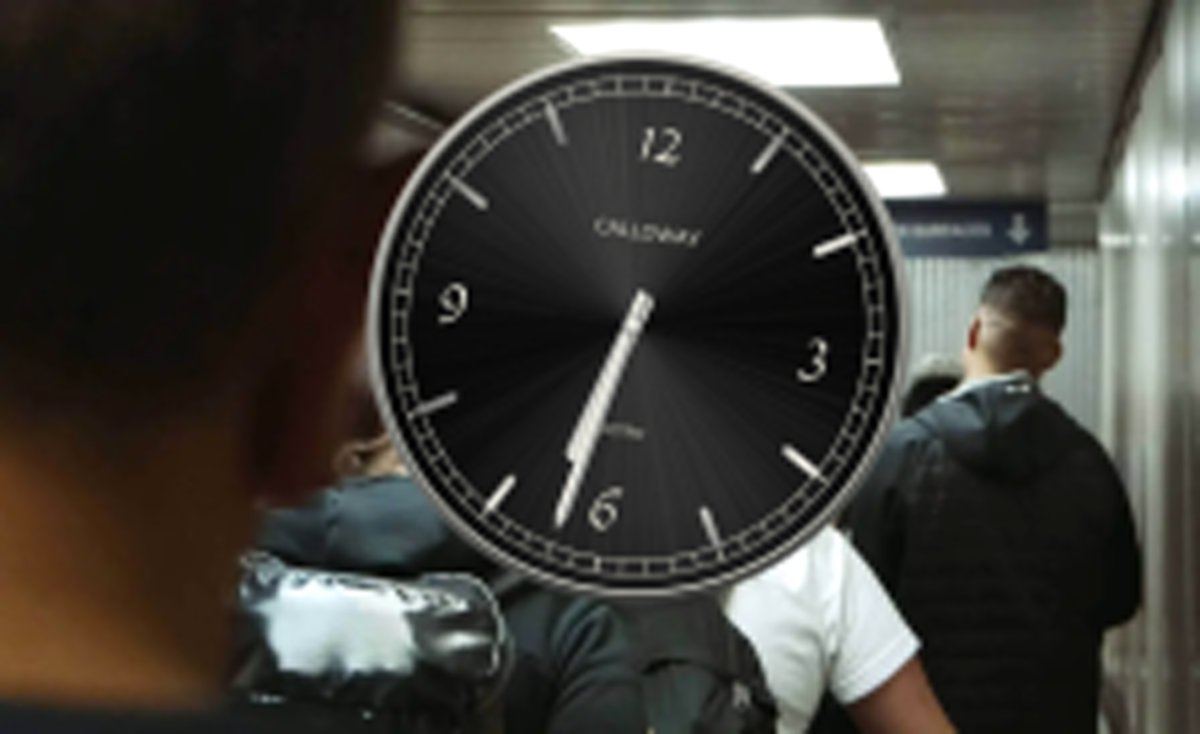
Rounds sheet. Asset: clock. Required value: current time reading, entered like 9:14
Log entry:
6:32
